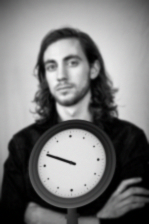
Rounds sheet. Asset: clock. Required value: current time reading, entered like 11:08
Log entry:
9:49
